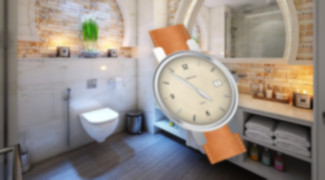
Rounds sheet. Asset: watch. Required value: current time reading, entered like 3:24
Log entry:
4:54
